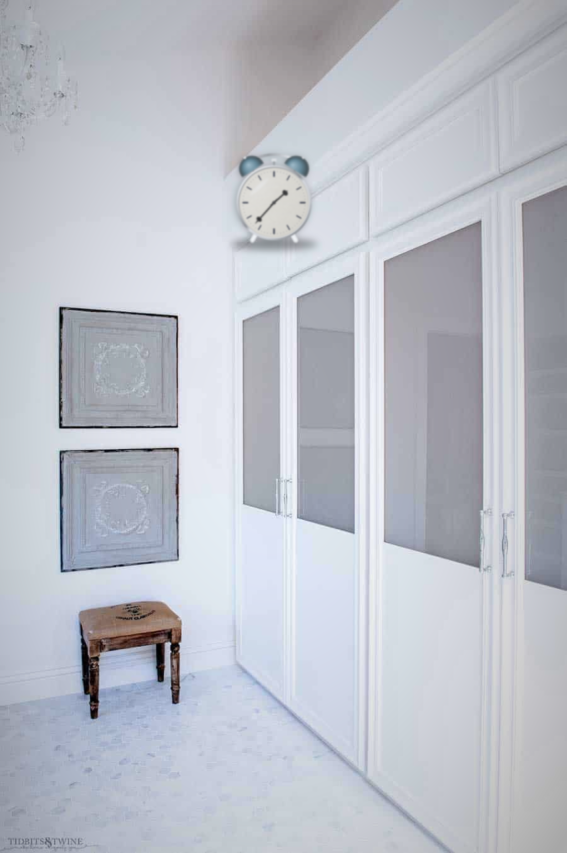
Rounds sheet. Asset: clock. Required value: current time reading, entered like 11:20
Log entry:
1:37
